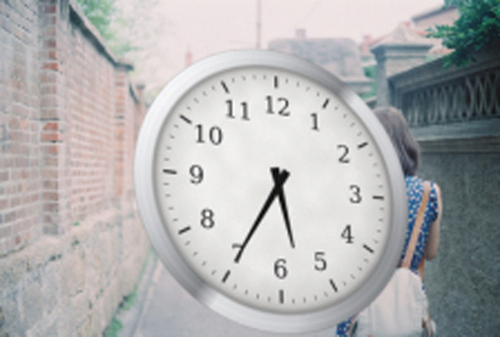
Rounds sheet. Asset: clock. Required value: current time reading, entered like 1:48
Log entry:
5:35
